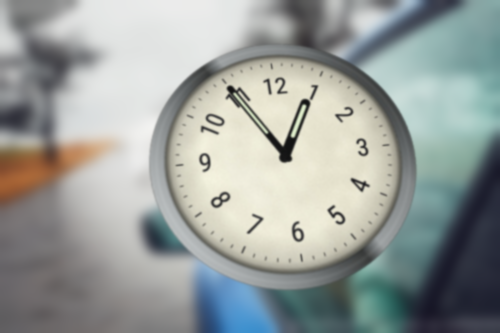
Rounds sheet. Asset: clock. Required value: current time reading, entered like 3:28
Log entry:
12:55
